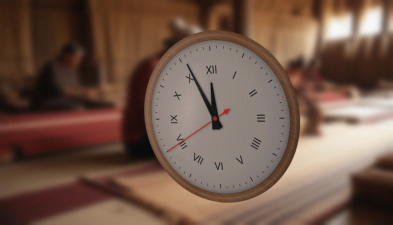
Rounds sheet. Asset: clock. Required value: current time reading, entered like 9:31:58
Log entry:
11:55:40
